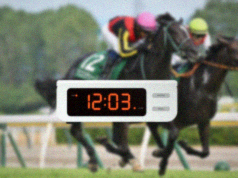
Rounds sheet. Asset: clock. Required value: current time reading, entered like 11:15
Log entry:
12:03
